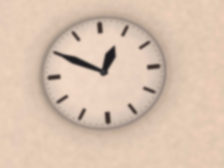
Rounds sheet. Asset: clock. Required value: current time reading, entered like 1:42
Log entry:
12:50
